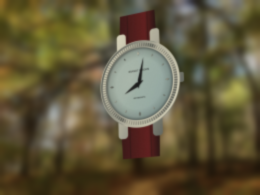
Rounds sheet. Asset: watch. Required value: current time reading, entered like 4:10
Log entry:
8:02
